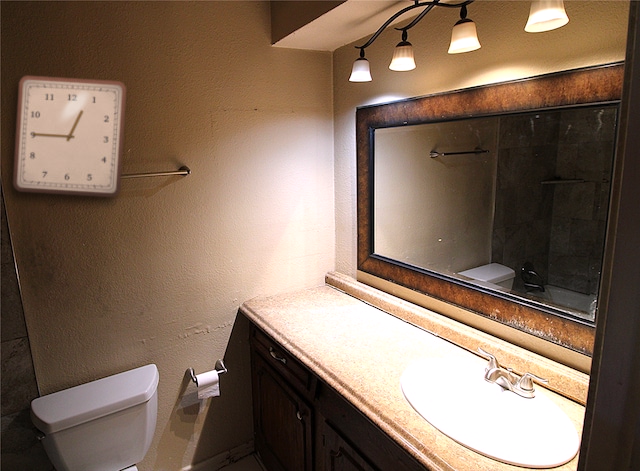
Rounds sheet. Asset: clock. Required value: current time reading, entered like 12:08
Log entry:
12:45
